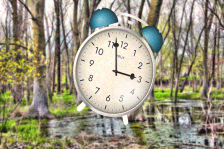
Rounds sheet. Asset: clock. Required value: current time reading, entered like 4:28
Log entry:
2:57
